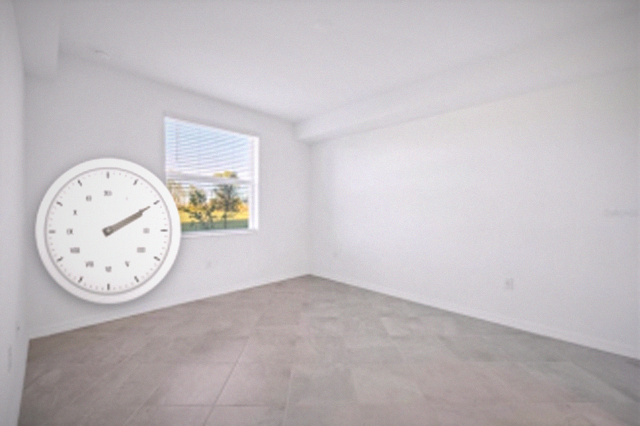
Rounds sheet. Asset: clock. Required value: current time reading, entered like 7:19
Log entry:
2:10
